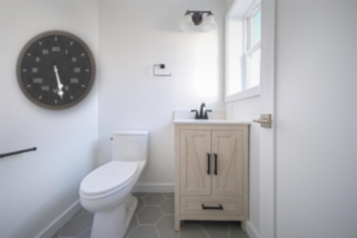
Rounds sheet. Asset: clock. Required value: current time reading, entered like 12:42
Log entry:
5:28
